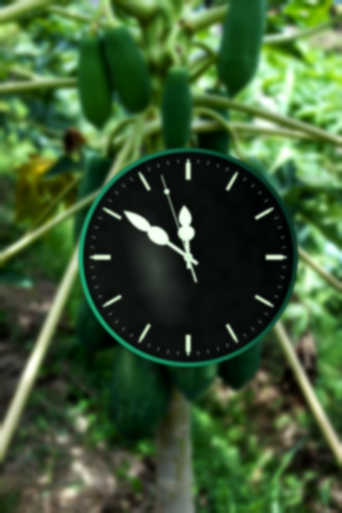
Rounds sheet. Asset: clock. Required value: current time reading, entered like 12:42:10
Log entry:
11:50:57
